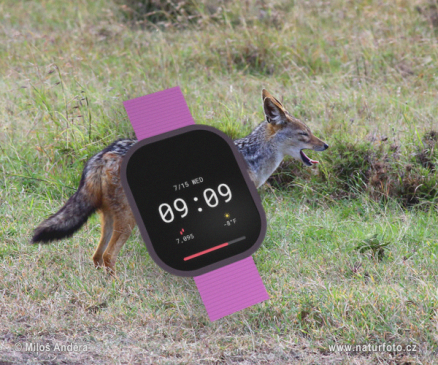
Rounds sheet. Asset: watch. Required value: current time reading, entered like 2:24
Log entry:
9:09
